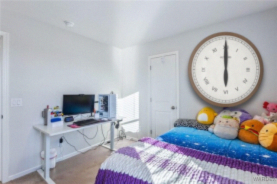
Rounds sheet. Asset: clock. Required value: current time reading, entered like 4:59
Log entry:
6:00
